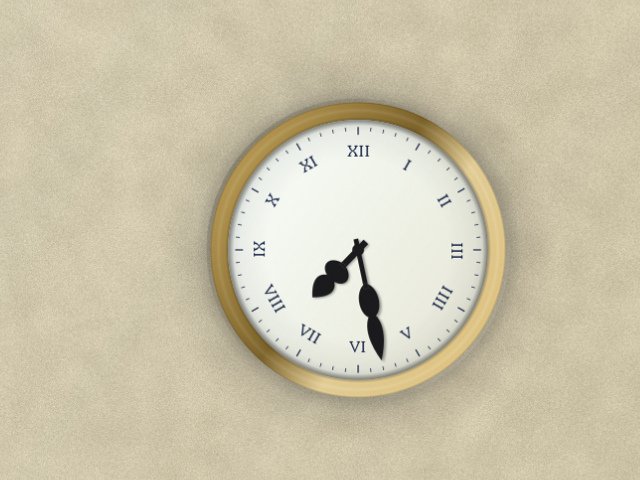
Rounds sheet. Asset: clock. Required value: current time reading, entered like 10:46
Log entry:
7:28
